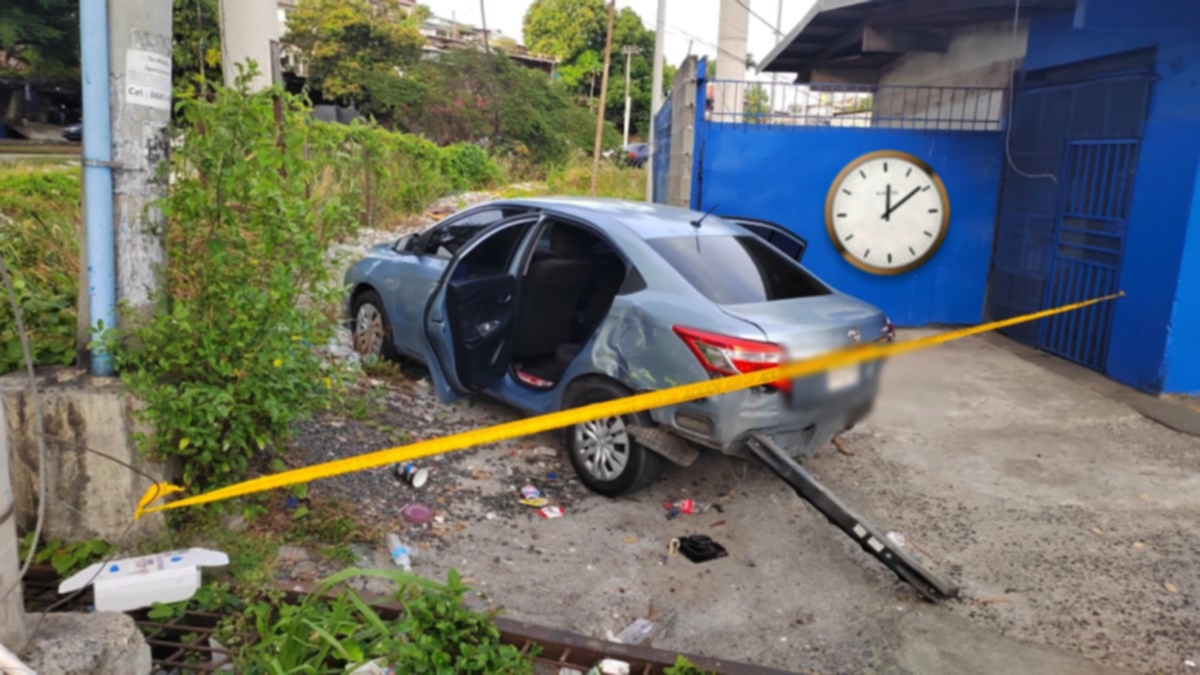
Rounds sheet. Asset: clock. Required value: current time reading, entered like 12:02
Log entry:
12:09
